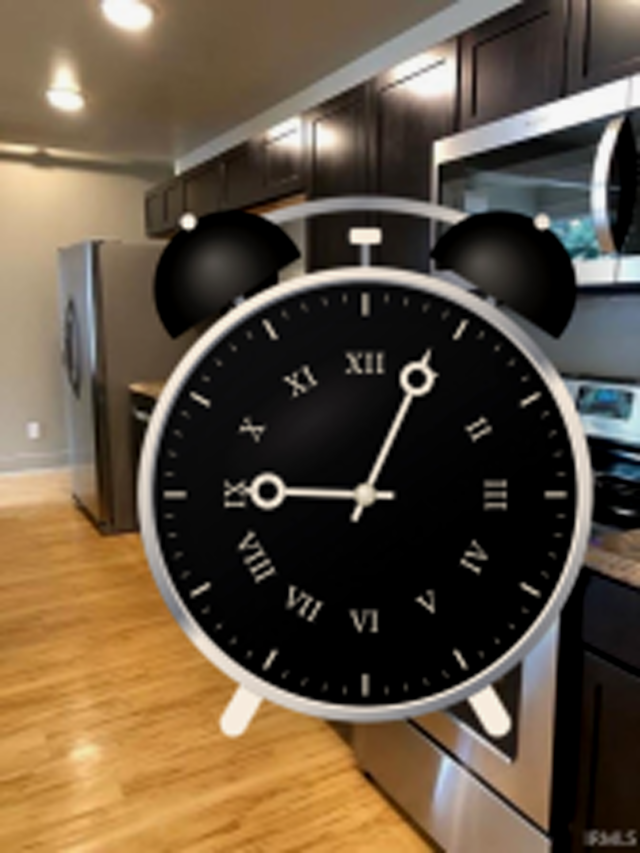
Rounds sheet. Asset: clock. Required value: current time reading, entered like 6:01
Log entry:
9:04
